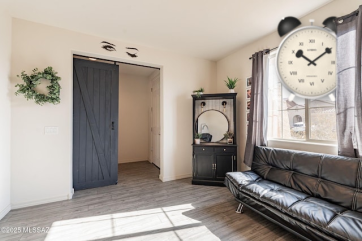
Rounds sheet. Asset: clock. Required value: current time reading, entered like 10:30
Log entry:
10:09
